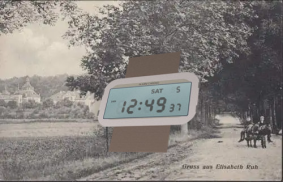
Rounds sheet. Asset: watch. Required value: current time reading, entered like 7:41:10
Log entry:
12:49:37
